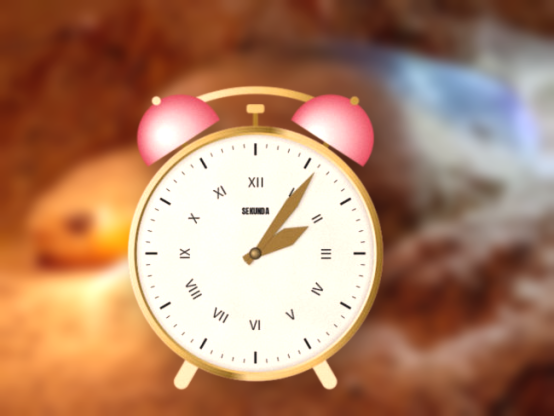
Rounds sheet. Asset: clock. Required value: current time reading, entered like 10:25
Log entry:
2:06
